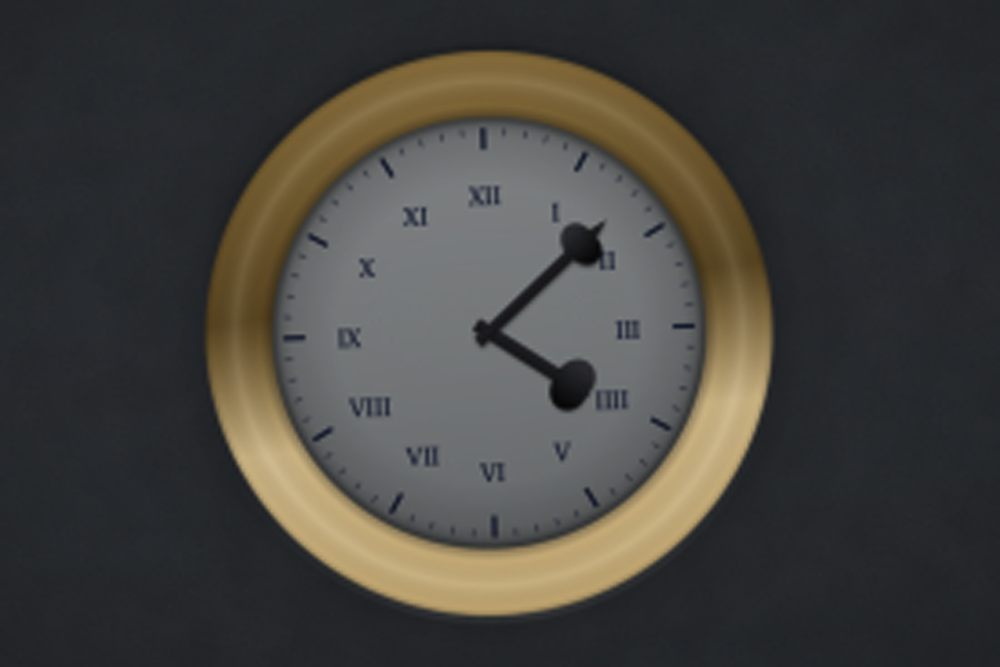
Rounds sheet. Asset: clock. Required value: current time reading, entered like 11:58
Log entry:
4:08
